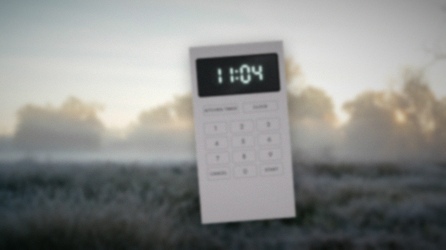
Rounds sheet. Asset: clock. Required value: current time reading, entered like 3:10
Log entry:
11:04
